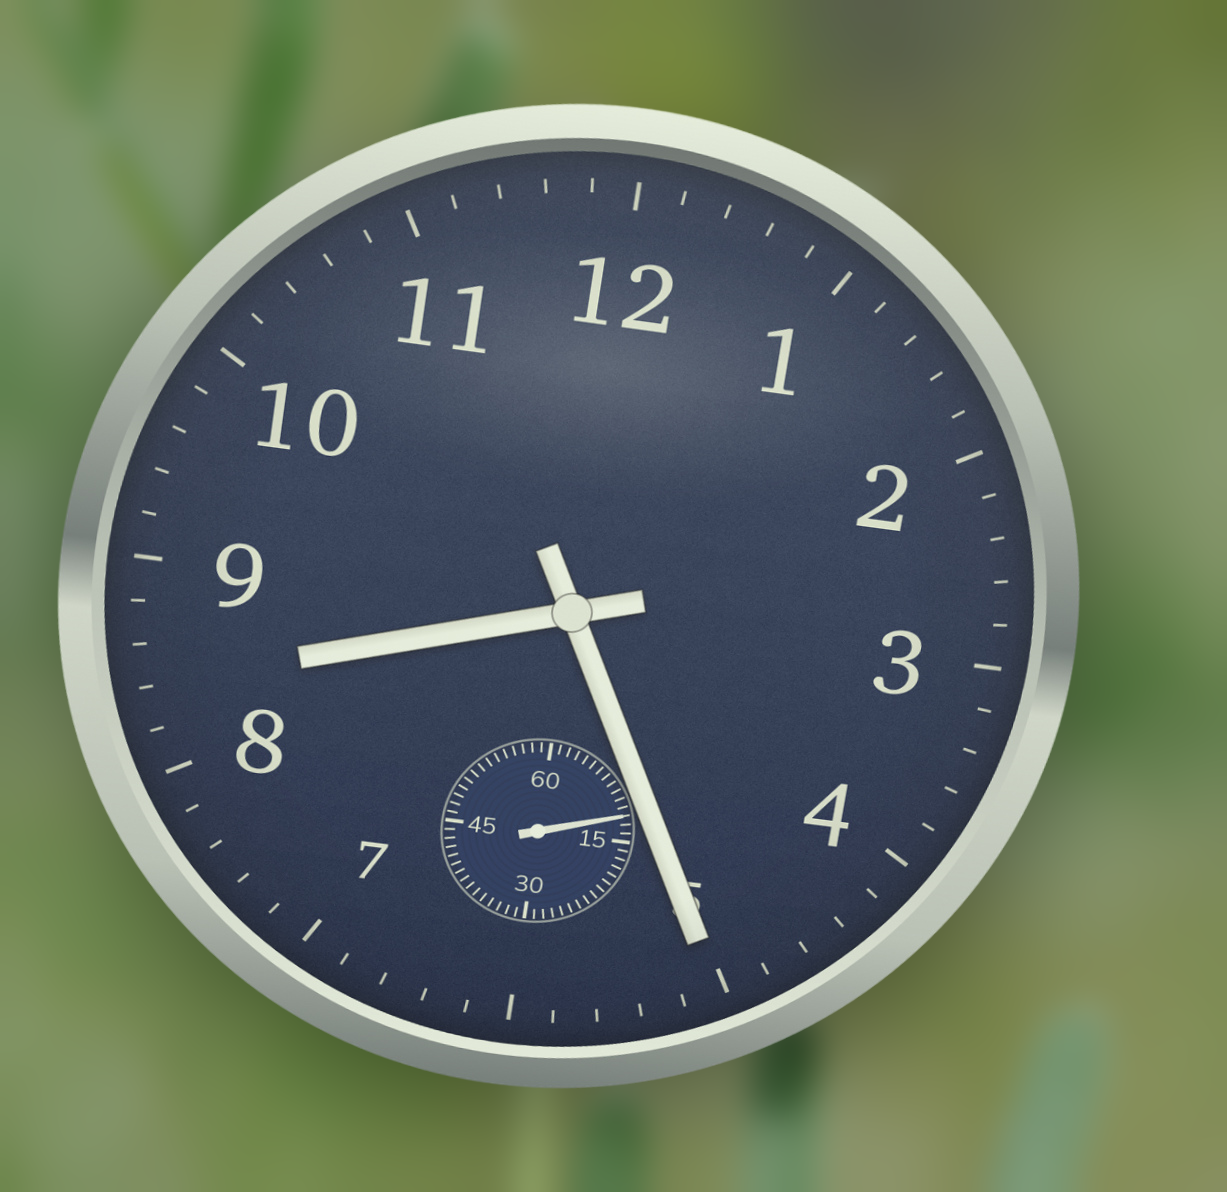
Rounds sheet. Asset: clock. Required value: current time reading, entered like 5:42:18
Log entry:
8:25:12
